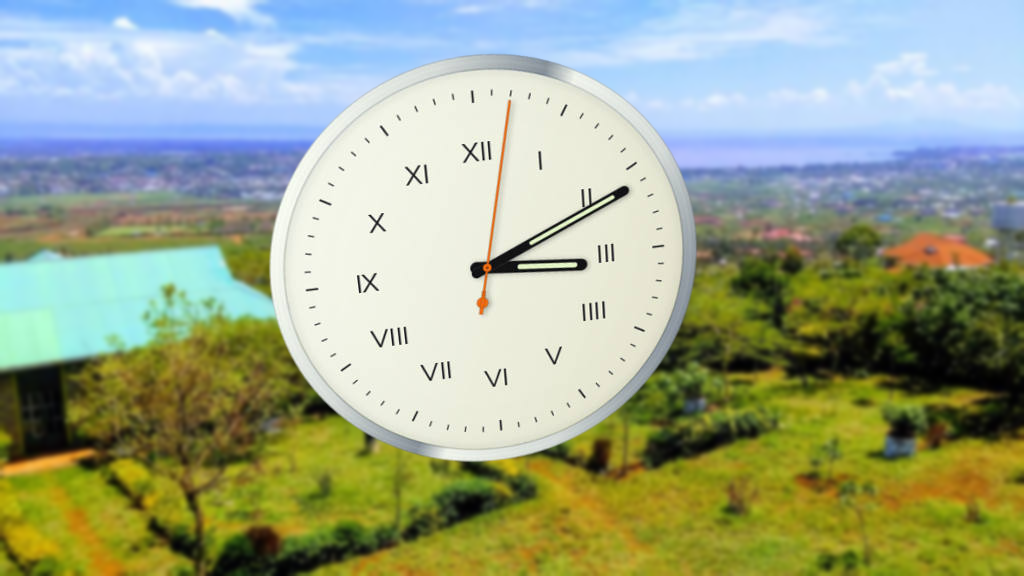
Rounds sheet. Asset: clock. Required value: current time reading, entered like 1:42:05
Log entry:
3:11:02
